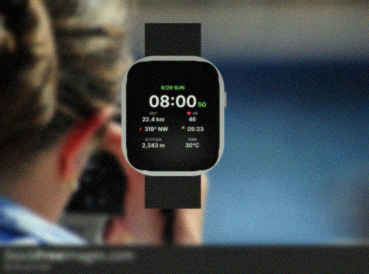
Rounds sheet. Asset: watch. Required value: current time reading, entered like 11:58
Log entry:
8:00
